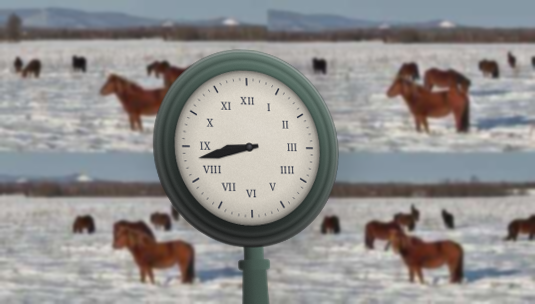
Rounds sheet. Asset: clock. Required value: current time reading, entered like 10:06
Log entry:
8:43
